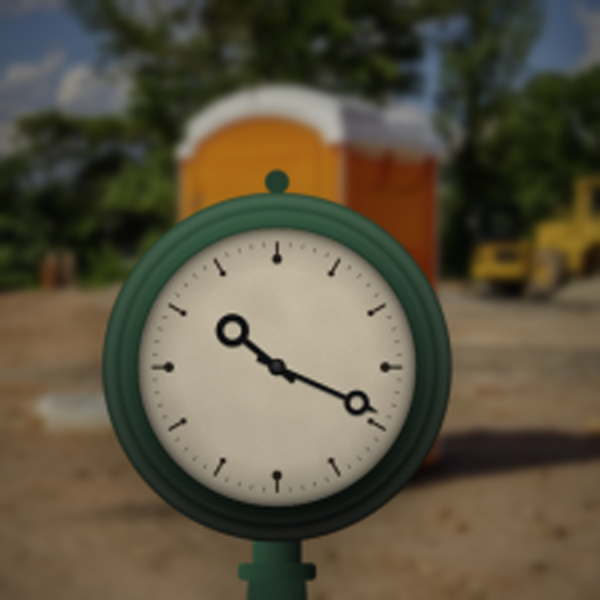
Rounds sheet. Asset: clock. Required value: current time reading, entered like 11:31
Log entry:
10:19
